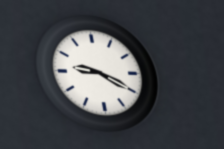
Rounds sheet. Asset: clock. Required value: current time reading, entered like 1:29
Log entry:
9:20
